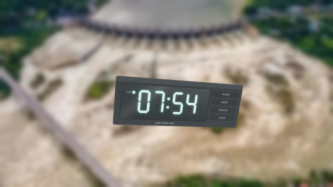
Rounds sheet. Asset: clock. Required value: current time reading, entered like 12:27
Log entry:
7:54
